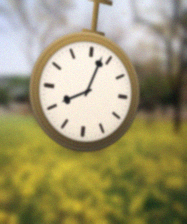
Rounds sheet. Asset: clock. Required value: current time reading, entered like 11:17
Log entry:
8:03
